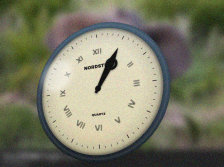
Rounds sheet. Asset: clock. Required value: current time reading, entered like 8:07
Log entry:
1:05
